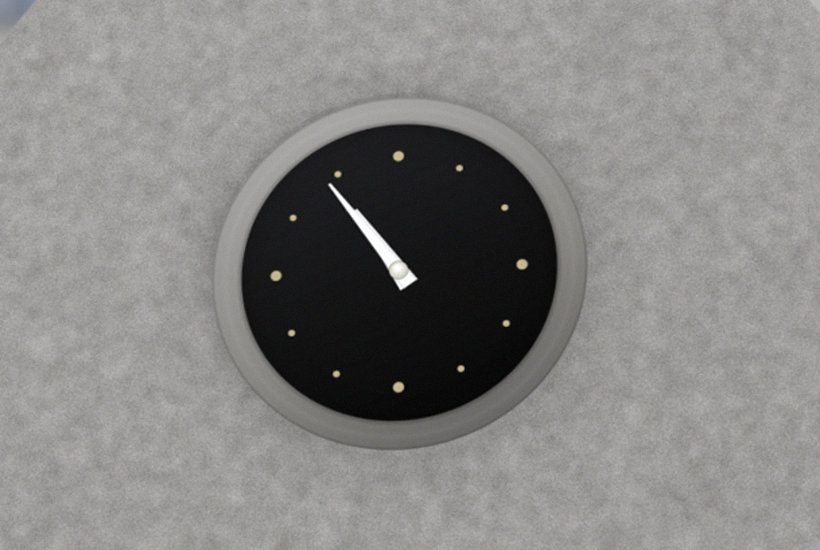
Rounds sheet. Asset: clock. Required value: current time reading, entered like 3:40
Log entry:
10:54
